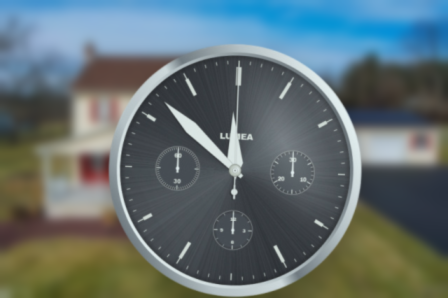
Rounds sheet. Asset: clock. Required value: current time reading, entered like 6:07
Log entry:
11:52
